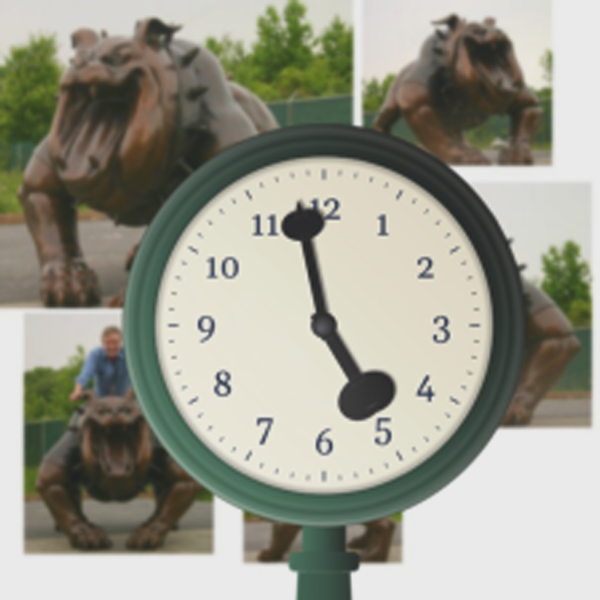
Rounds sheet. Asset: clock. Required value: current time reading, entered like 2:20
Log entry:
4:58
